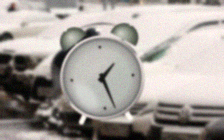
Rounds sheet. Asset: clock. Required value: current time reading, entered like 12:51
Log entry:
1:27
